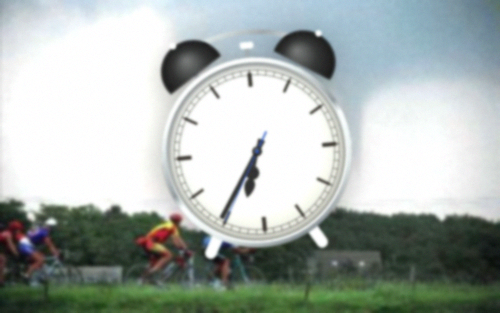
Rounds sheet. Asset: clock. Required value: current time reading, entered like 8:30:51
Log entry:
6:35:35
